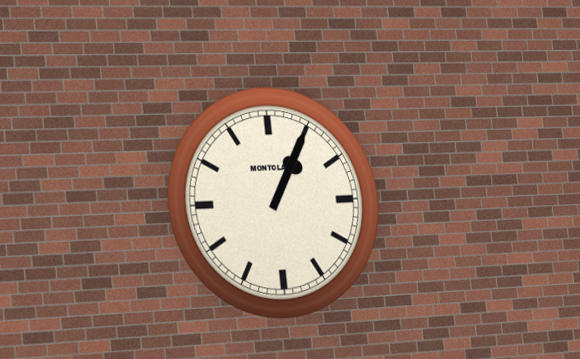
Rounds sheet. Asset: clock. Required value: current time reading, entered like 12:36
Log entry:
1:05
